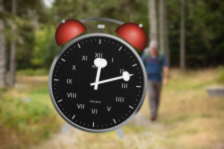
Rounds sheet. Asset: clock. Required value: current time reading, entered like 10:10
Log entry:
12:12
